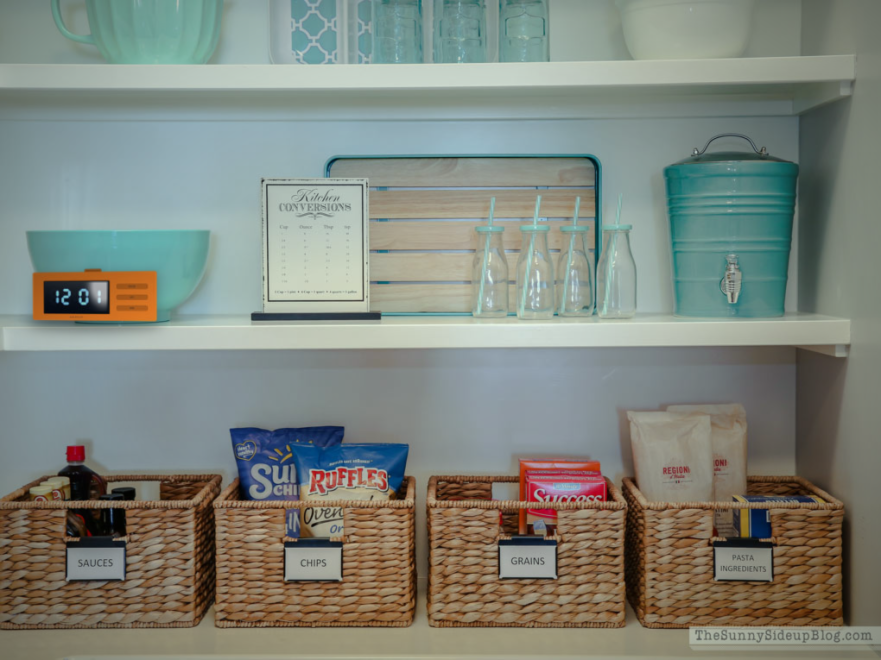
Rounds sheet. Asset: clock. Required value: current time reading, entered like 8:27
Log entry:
12:01
